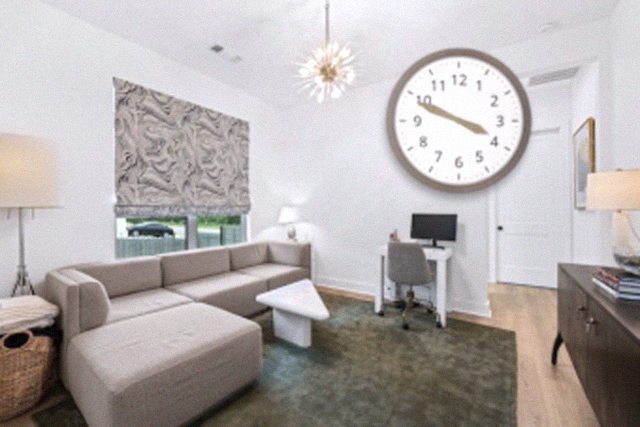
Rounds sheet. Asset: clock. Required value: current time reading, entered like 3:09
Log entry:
3:49
